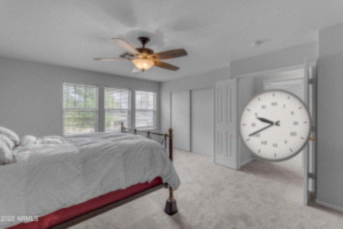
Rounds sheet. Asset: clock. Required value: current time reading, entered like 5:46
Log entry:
9:41
